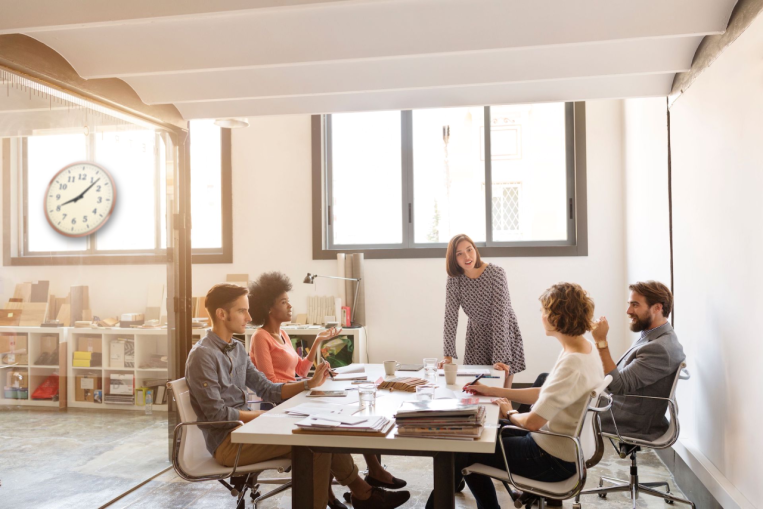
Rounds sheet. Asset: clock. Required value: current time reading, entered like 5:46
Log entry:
8:07
